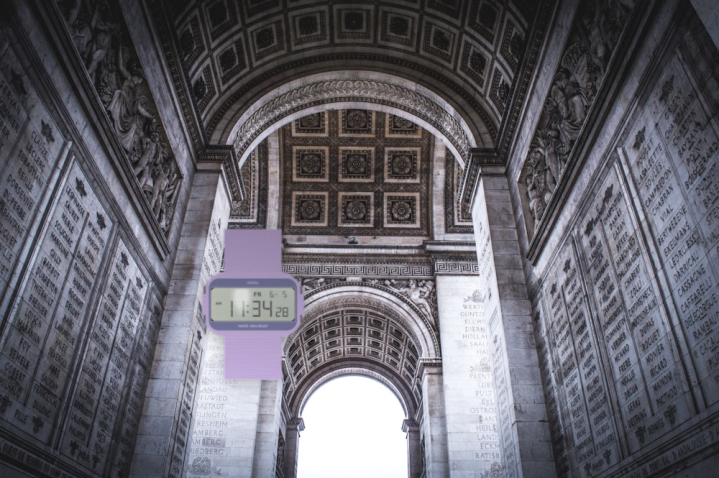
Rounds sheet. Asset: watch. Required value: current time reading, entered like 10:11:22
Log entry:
11:34:28
